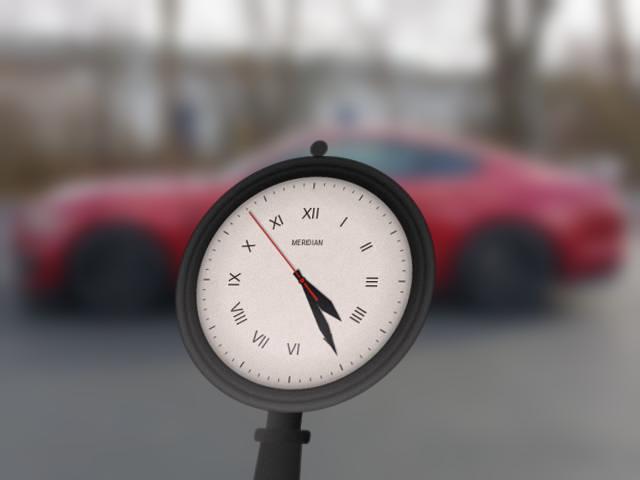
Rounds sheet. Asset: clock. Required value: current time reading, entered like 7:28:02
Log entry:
4:24:53
